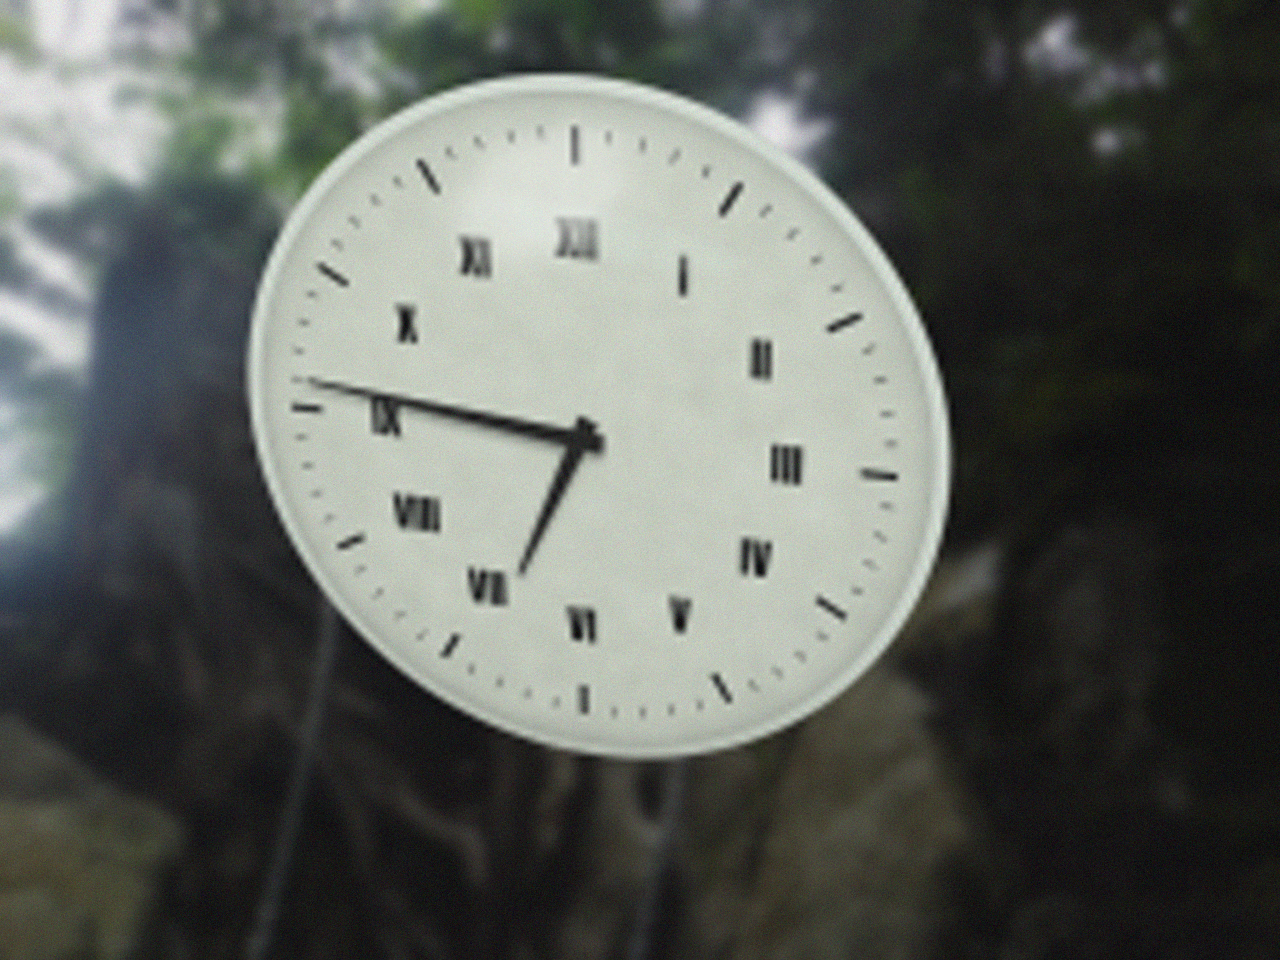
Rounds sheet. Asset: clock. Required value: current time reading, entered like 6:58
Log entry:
6:46
